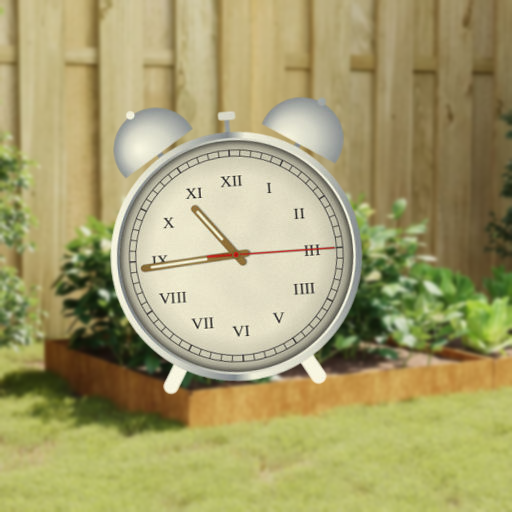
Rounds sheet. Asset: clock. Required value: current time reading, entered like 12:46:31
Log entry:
10:44:15
